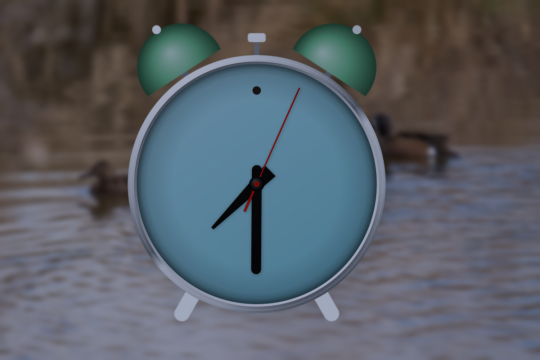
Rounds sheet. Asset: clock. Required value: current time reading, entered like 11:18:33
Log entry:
7:30:04
